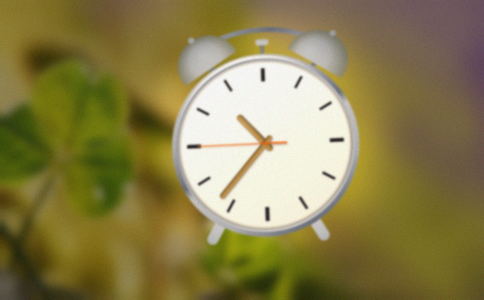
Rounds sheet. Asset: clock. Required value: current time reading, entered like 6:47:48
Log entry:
10:36:45
